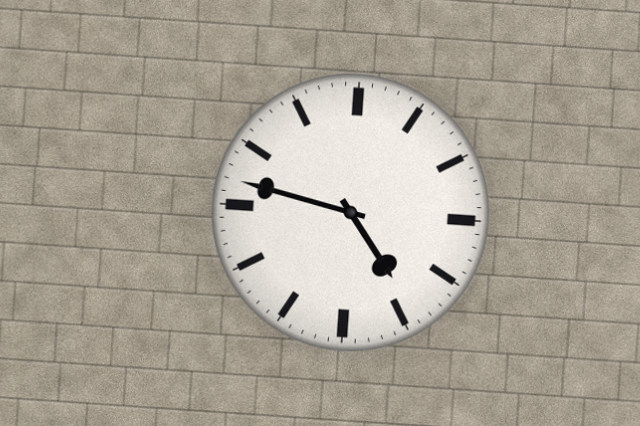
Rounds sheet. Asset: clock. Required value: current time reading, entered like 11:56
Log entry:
4:47
